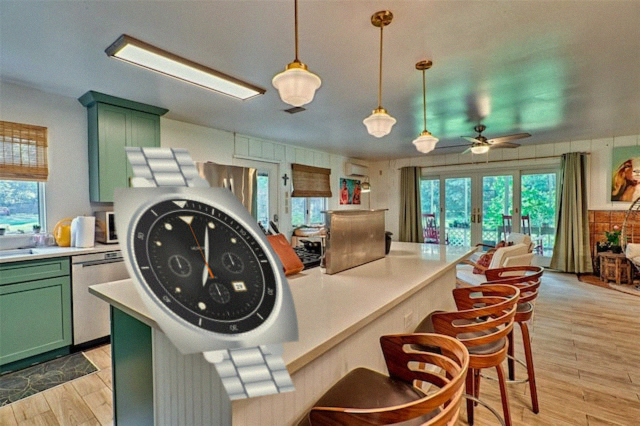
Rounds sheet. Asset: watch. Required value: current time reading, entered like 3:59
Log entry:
7:04
